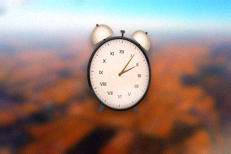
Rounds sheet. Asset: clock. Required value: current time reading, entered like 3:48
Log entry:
2:06
